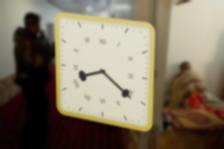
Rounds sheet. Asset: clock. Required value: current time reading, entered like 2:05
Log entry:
8:21
